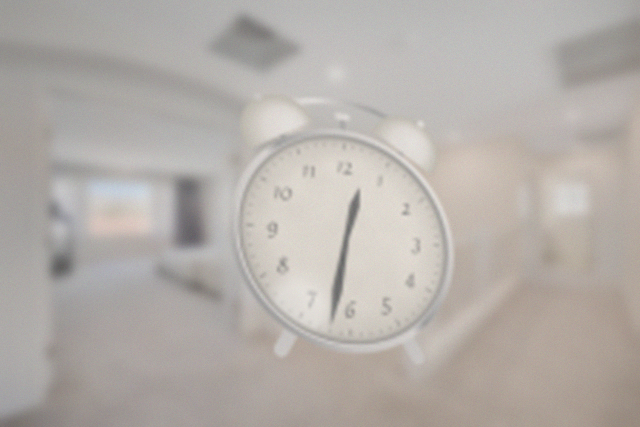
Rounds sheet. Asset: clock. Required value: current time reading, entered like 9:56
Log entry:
12:32
